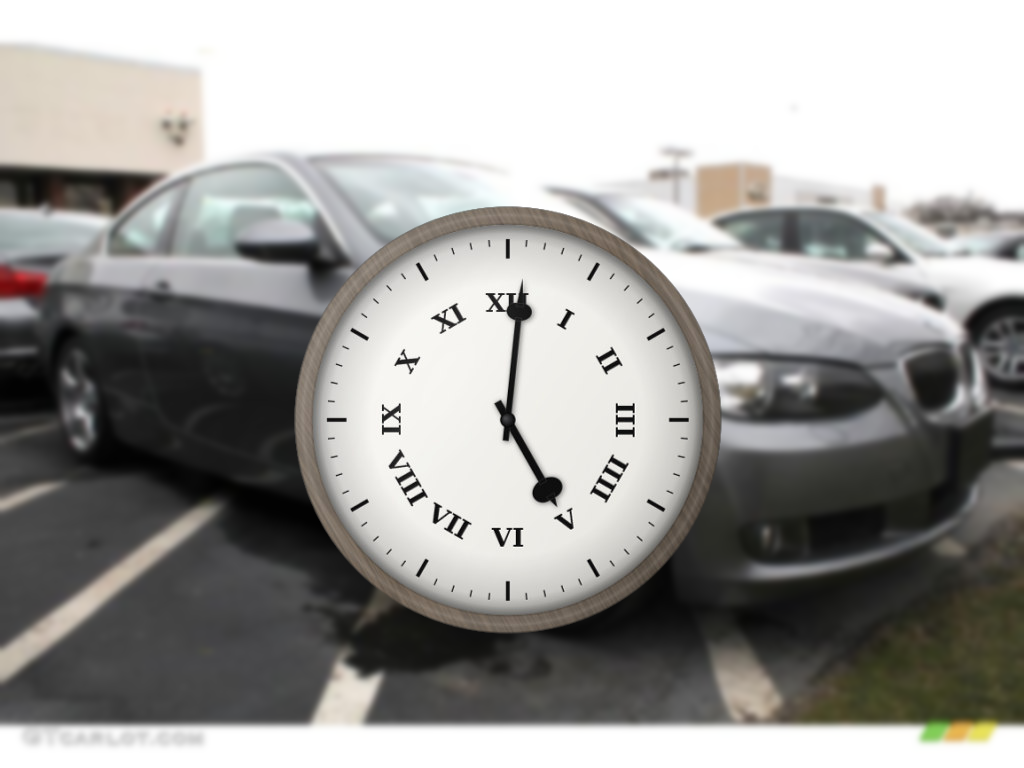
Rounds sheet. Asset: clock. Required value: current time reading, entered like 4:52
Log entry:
5:01
